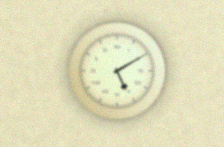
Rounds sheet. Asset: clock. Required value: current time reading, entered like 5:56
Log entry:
5:10
